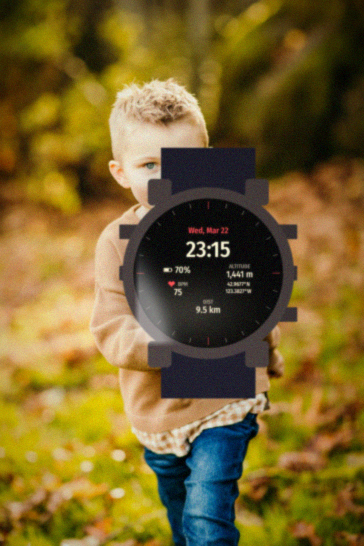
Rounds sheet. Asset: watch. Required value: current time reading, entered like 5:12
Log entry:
23:15
